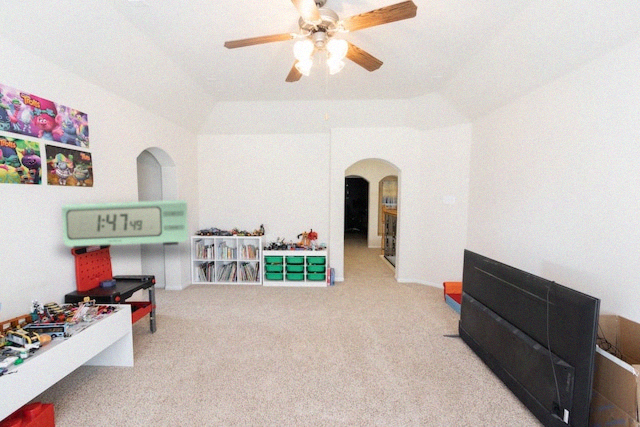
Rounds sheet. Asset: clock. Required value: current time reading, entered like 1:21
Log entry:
1:47
